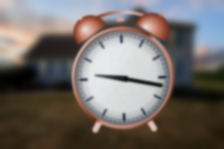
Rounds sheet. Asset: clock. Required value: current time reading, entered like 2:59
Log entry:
9:17
